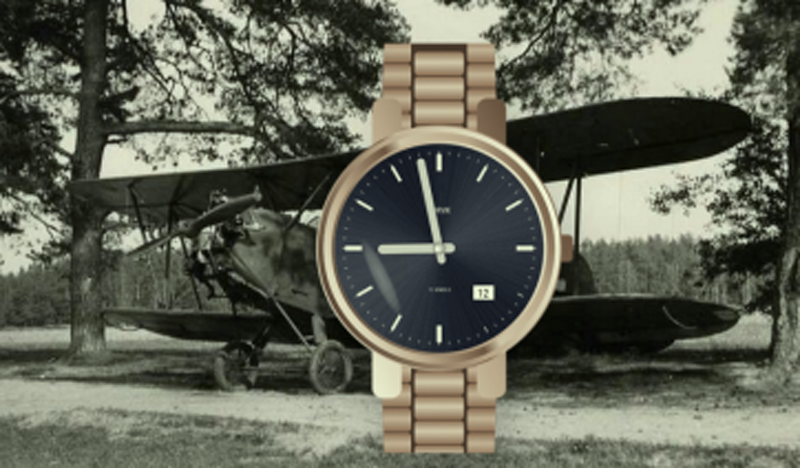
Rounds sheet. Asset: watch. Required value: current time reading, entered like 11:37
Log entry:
8:58
